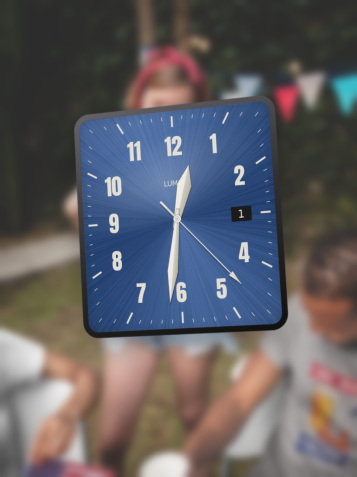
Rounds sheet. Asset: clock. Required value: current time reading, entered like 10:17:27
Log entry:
12:31:23
